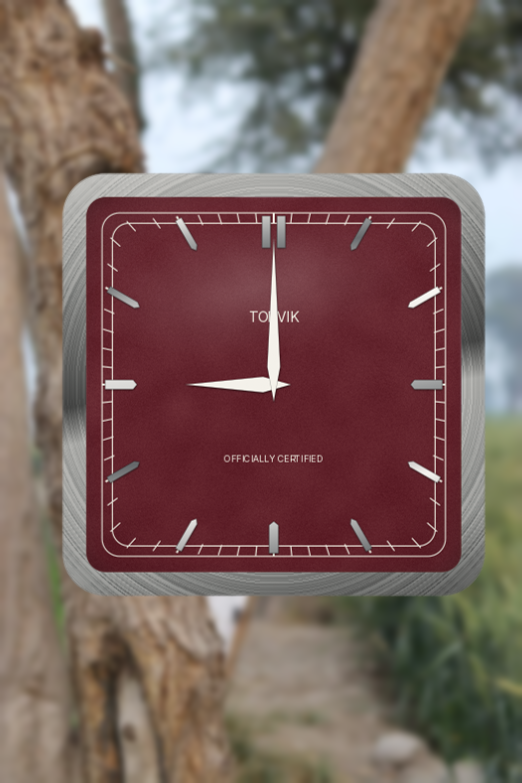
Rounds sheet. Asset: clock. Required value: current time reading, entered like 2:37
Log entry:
9:00
